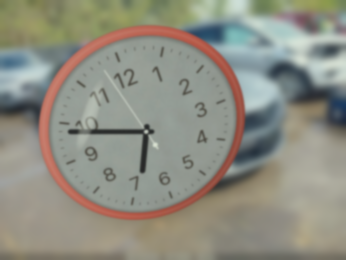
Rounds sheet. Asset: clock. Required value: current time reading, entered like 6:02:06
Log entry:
6:48:58
